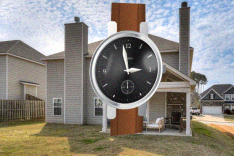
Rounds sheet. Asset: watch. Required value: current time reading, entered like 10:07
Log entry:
2:58
